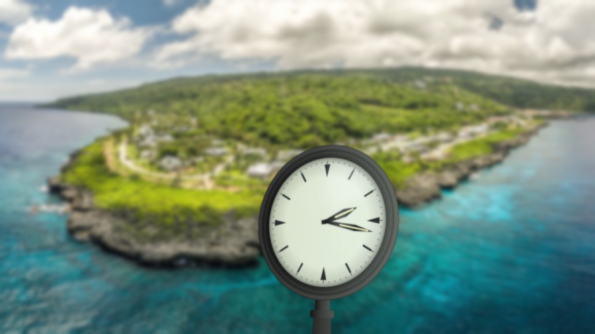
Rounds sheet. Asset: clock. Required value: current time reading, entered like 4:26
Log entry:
2:17
